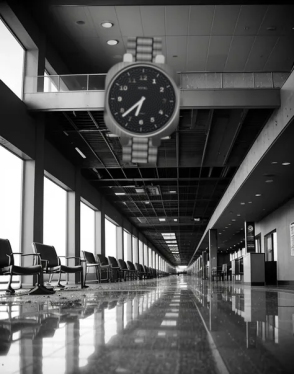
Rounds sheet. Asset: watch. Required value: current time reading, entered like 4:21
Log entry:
6:38
